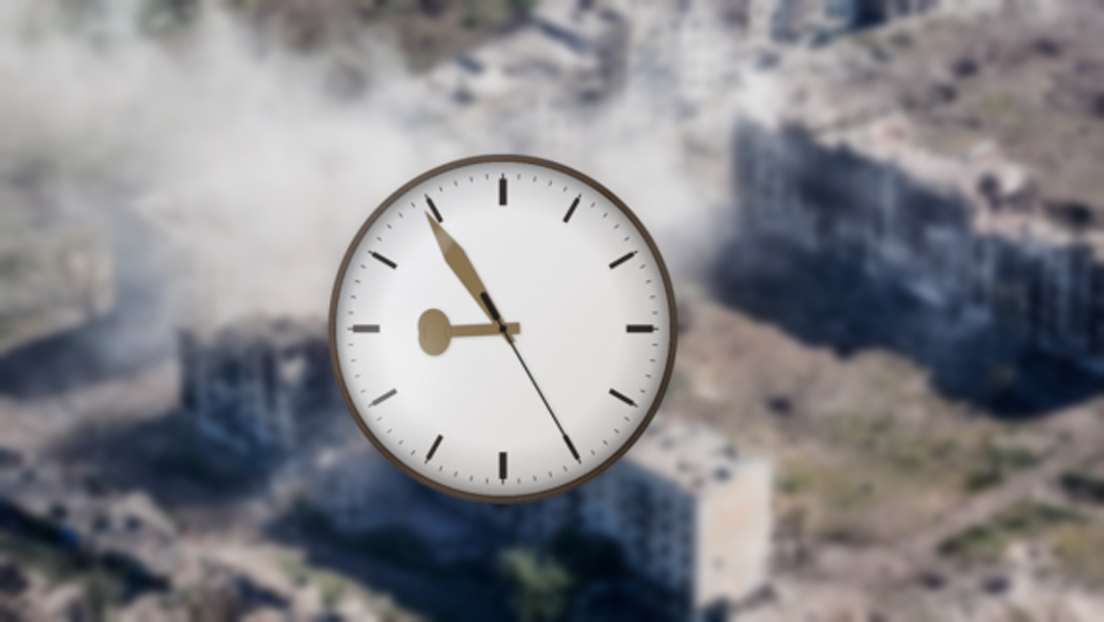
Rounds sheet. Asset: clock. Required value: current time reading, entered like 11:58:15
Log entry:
8:54:25
